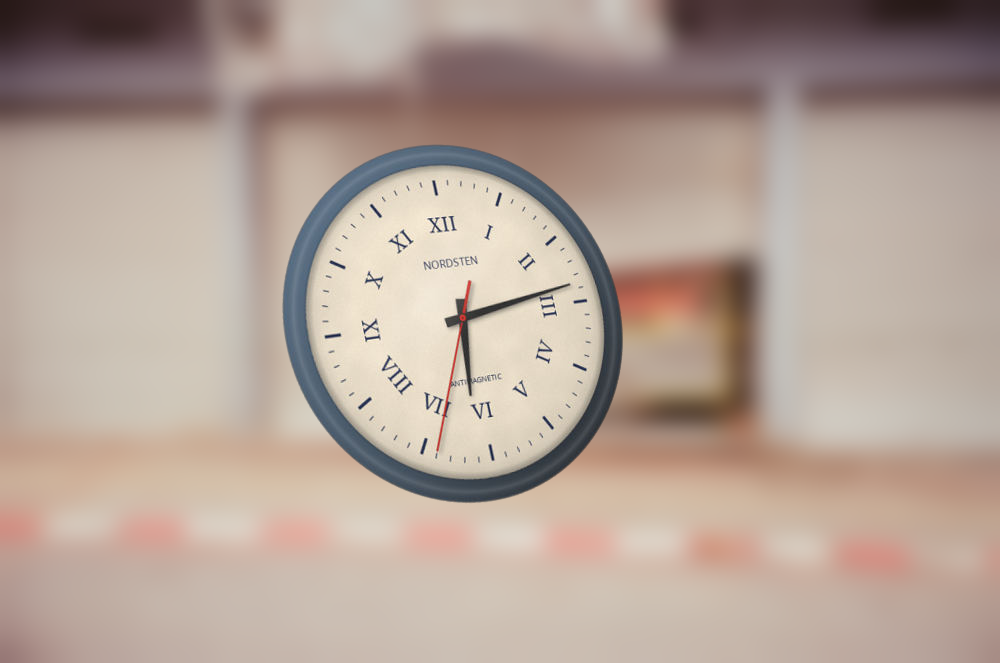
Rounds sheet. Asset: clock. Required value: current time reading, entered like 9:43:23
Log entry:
6:13:34
